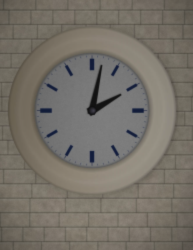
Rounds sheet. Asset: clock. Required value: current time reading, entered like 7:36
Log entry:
2:02
